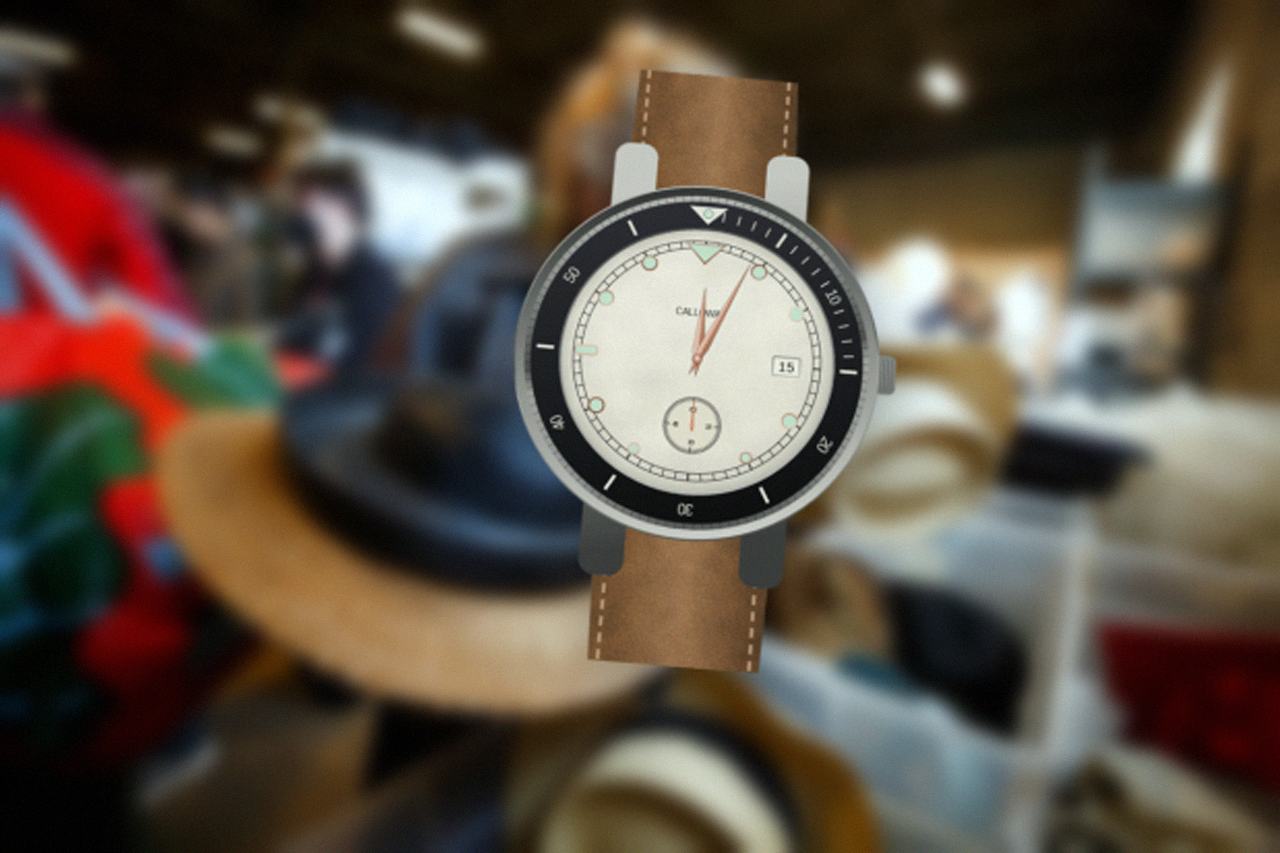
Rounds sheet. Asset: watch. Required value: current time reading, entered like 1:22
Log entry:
12:04
